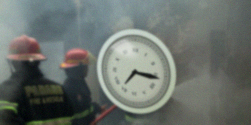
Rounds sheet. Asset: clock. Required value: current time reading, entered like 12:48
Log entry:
7:16
